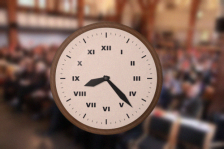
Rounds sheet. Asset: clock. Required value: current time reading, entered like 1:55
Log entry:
8:23
